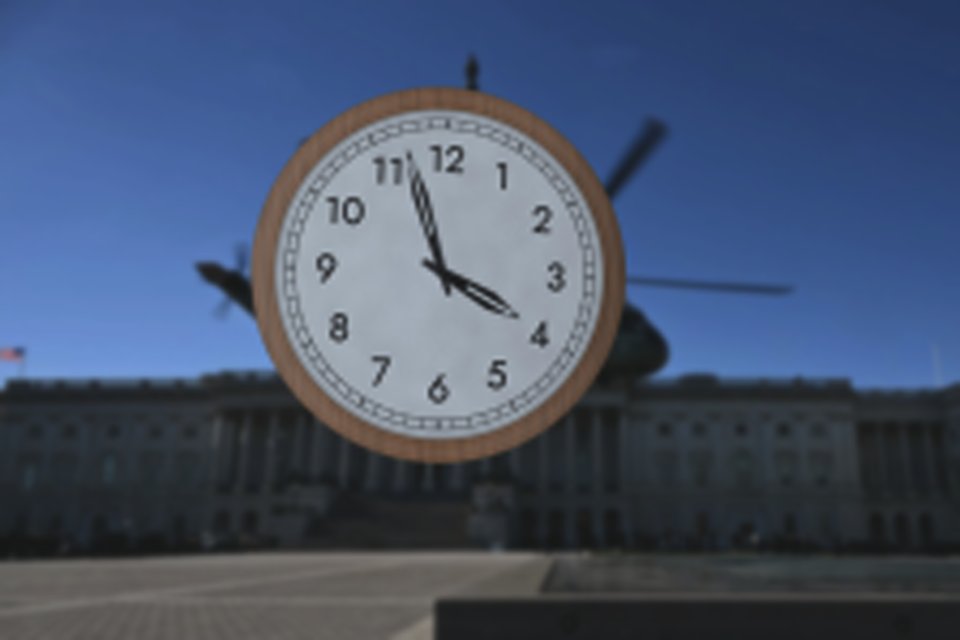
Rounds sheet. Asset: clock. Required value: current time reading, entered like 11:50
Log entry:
3:57
